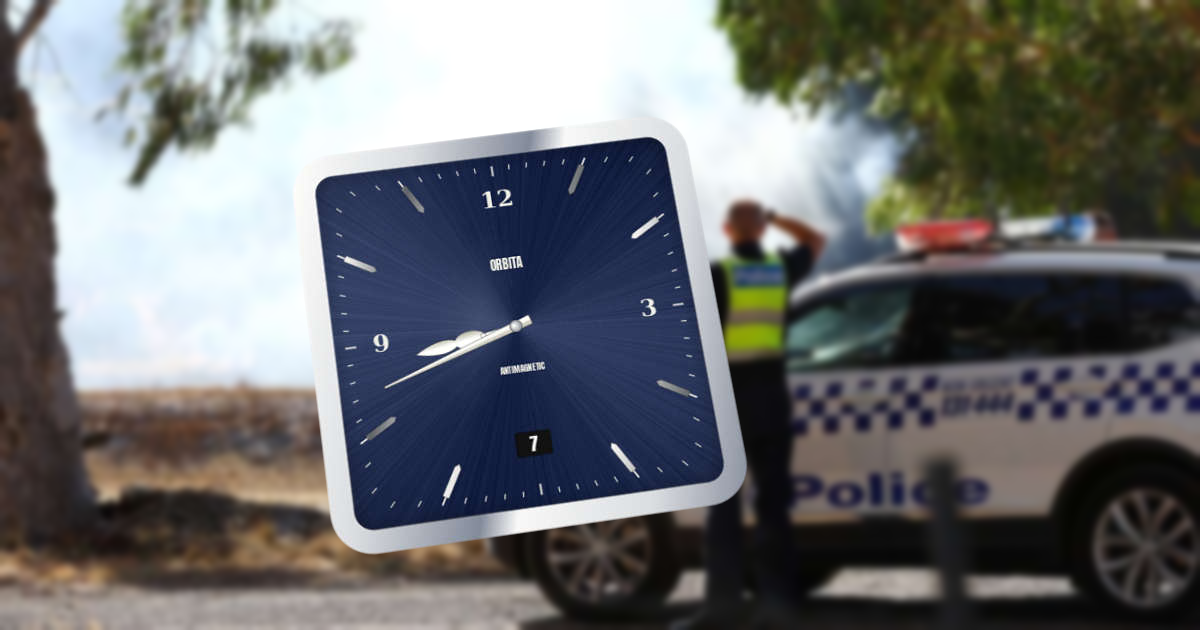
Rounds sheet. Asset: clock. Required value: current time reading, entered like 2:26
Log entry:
8:42
